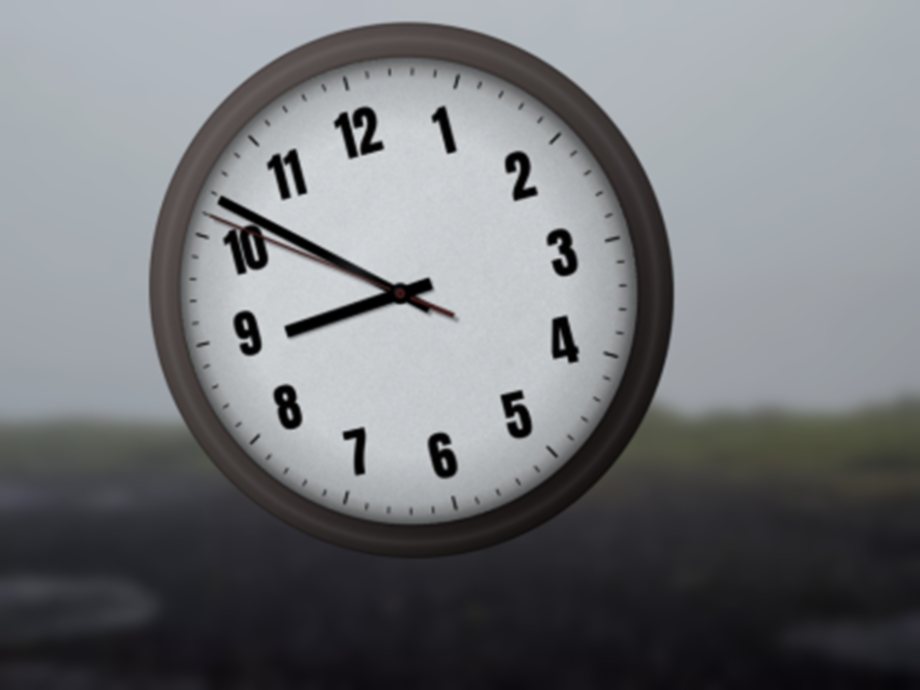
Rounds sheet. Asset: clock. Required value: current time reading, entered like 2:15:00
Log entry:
8:51:51
